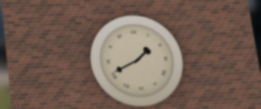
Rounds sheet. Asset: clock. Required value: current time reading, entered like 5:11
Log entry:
1:41
